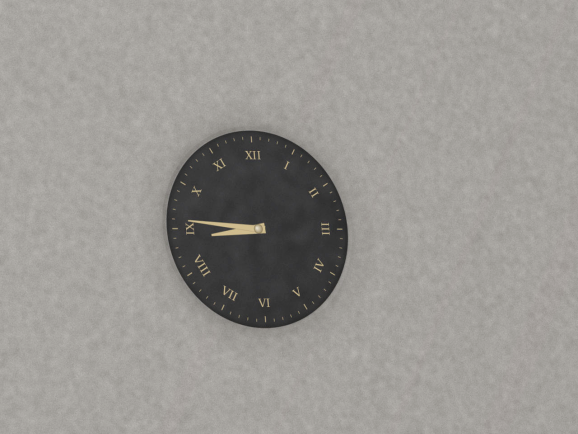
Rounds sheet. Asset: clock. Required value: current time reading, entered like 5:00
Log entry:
8:46
